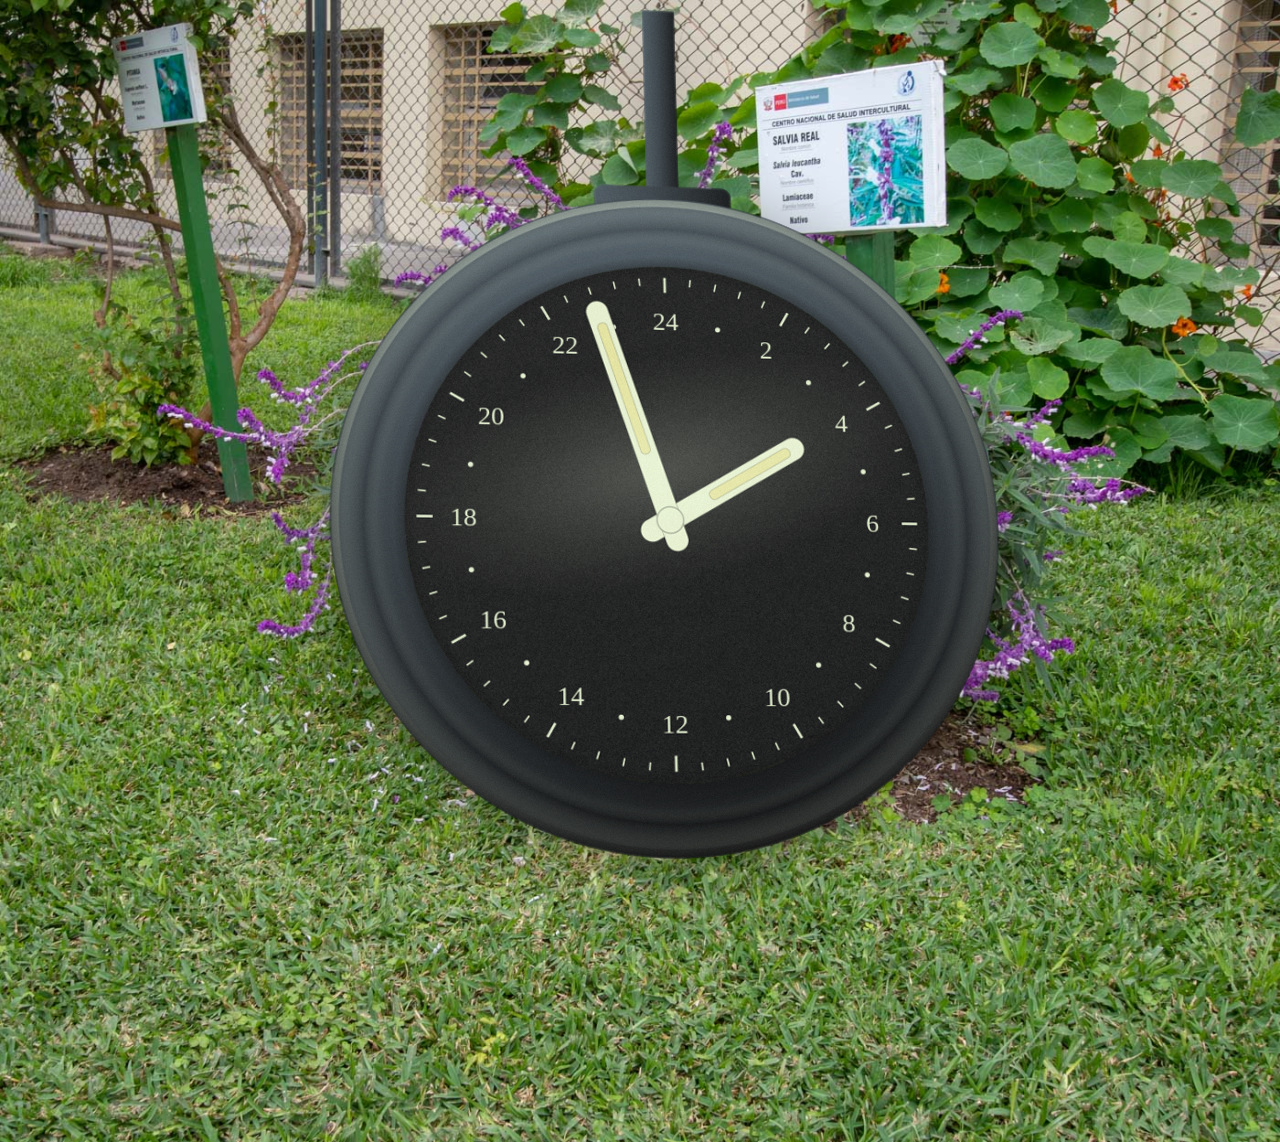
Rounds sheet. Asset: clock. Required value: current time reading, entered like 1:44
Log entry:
3:57
